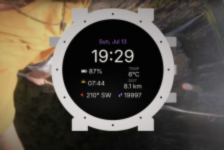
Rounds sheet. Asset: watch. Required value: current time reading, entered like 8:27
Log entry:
19:29
